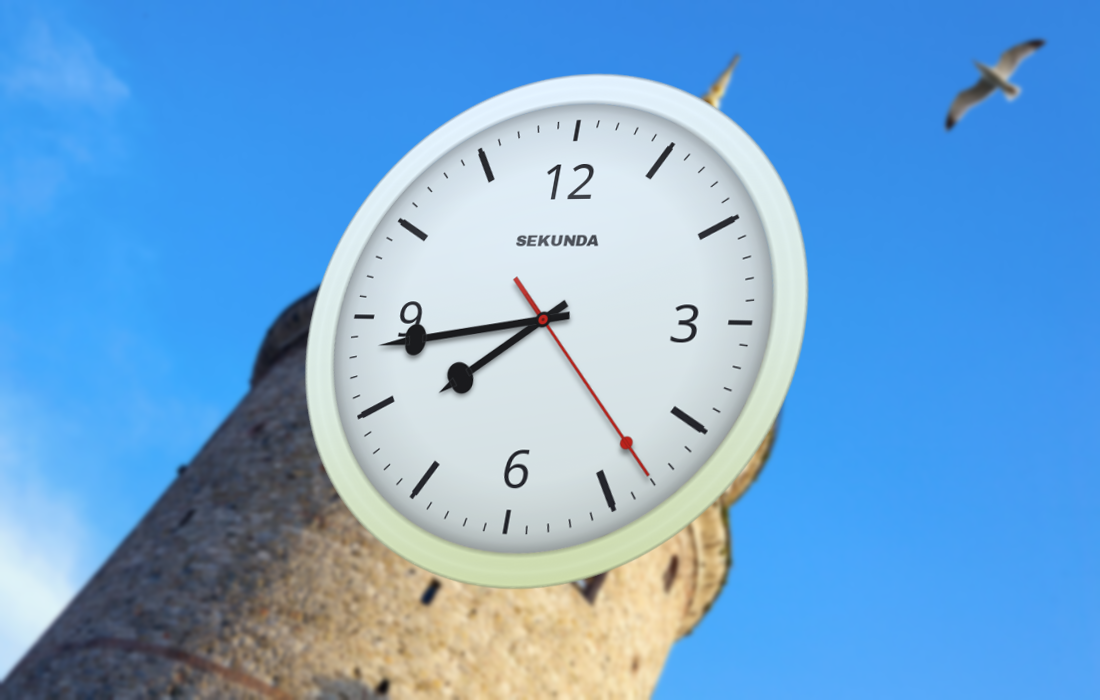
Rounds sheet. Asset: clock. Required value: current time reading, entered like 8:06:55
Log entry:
7:43:23
